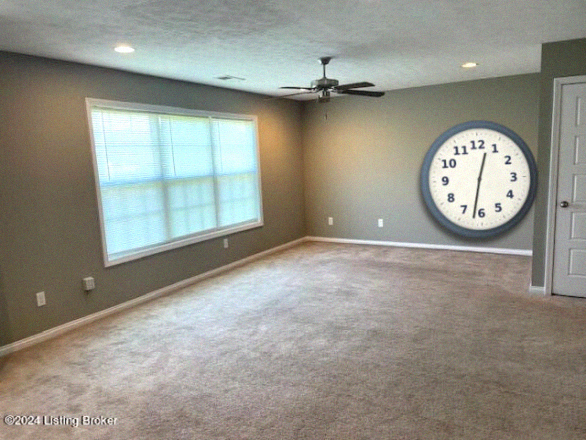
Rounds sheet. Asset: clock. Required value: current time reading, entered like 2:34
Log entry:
12:32
